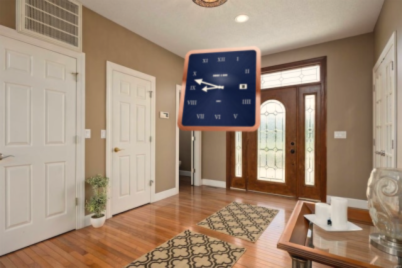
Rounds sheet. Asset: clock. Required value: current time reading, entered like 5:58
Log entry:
8:48
